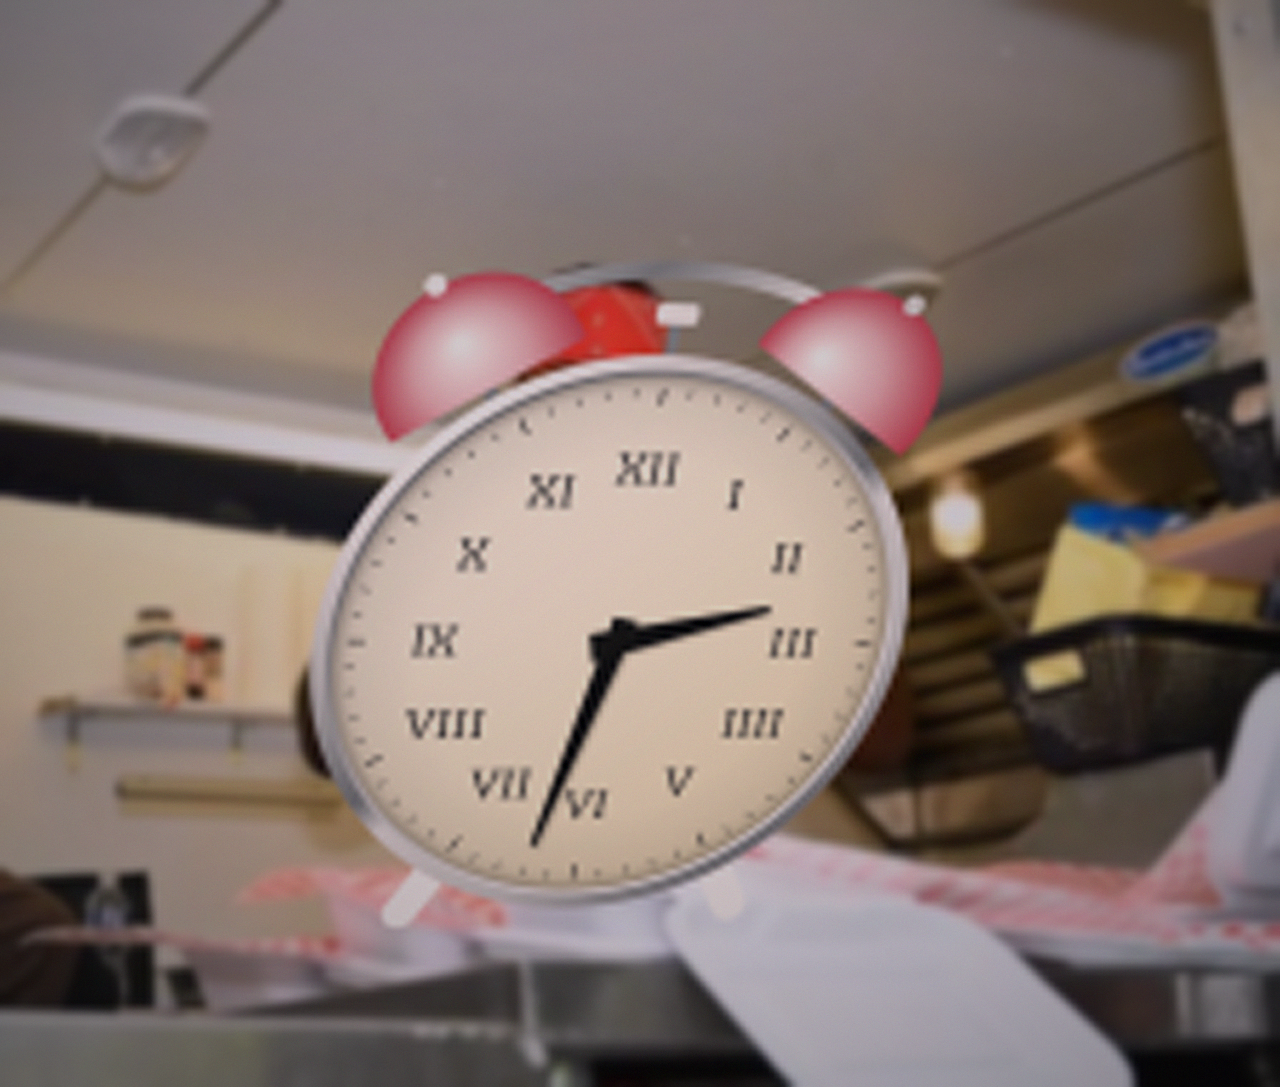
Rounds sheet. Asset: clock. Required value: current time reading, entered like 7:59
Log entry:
2:32
